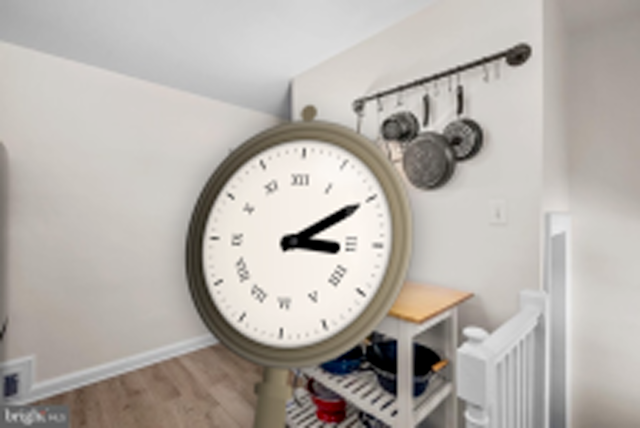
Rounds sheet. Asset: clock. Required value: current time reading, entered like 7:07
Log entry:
3:10
